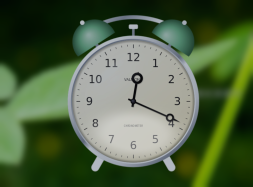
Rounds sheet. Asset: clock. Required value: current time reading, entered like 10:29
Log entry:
12:19
